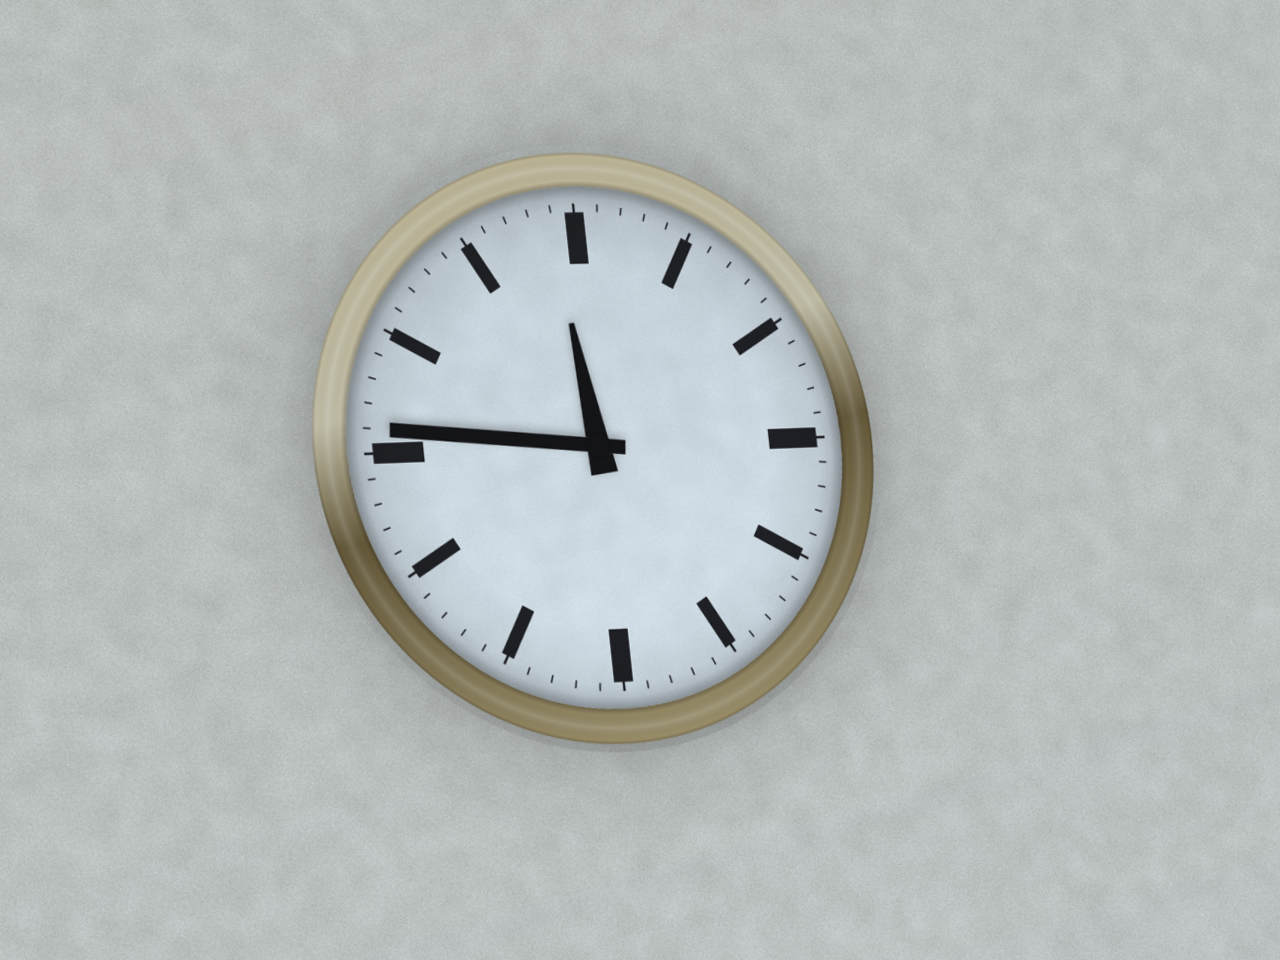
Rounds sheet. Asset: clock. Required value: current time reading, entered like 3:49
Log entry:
11:46
